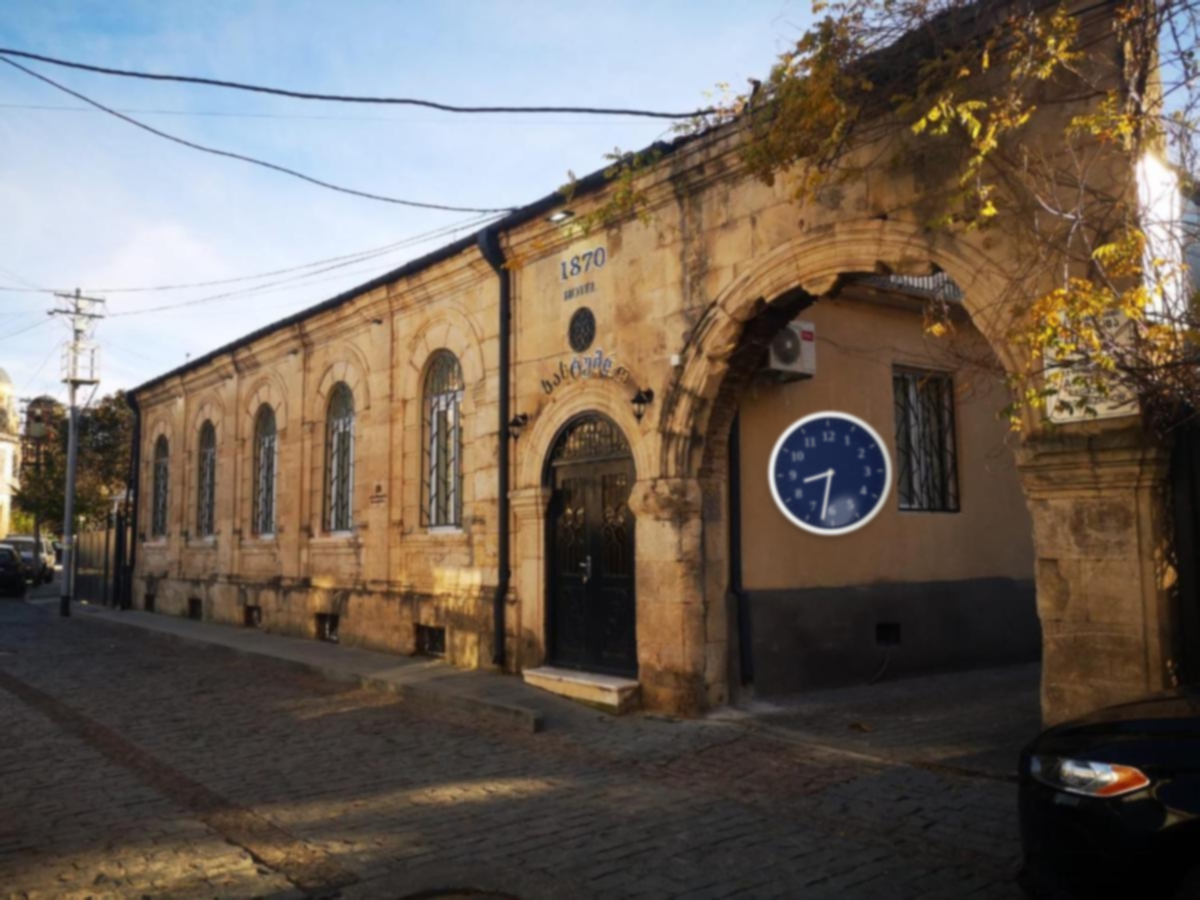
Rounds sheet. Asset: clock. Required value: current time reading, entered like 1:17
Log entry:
8:32
